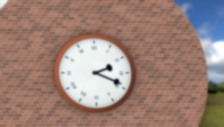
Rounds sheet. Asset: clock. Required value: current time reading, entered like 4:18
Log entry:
2:19
